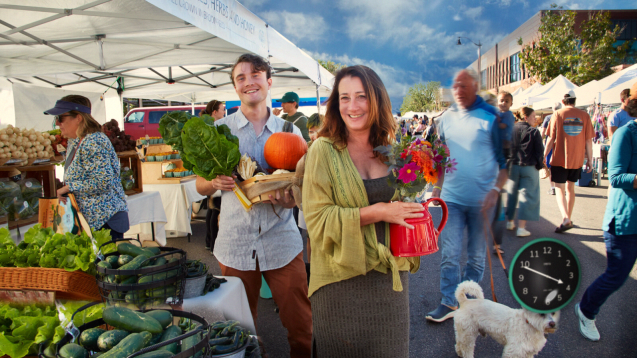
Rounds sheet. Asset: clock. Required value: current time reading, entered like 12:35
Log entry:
3:49
